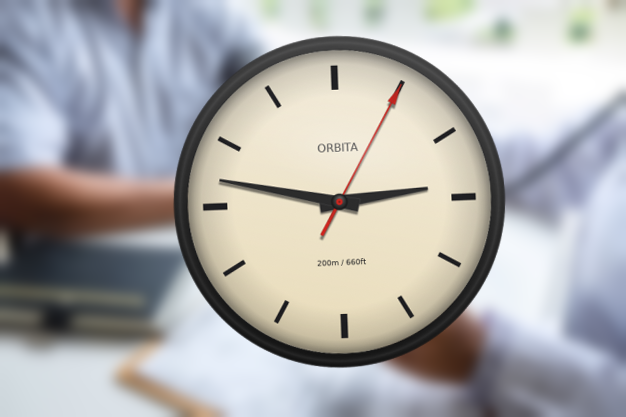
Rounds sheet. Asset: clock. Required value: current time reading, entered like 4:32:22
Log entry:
2:47:05
